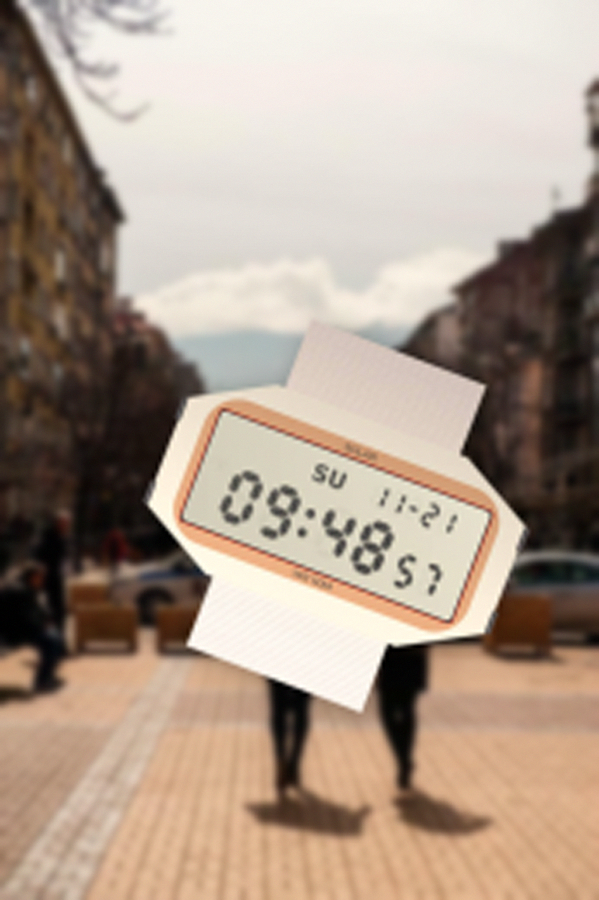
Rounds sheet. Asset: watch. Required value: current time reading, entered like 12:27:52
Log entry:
9:48:57
